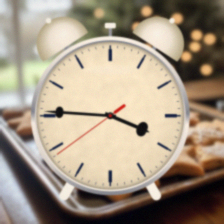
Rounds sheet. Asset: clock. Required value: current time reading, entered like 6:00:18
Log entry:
3:45:39
